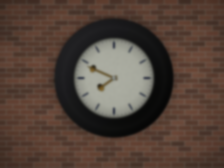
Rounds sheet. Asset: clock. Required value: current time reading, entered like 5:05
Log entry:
7:49
